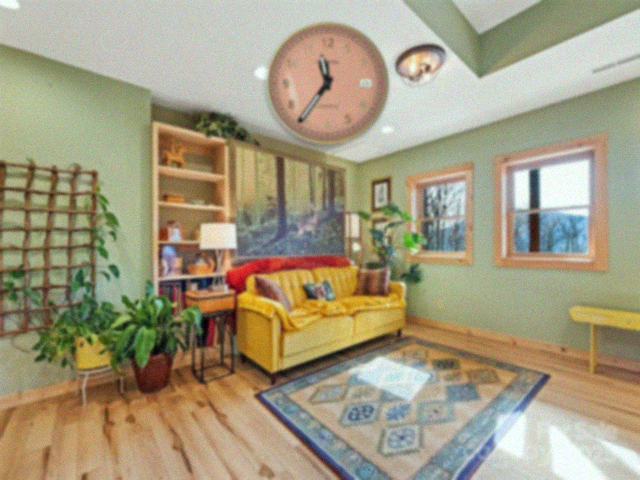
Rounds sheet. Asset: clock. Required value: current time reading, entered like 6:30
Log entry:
11:36
